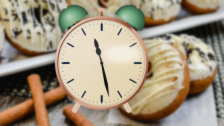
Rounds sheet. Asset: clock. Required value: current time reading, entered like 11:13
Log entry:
11:28
